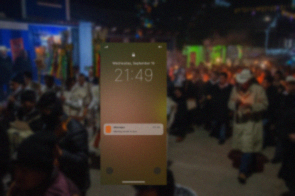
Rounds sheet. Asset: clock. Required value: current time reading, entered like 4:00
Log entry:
21:49
